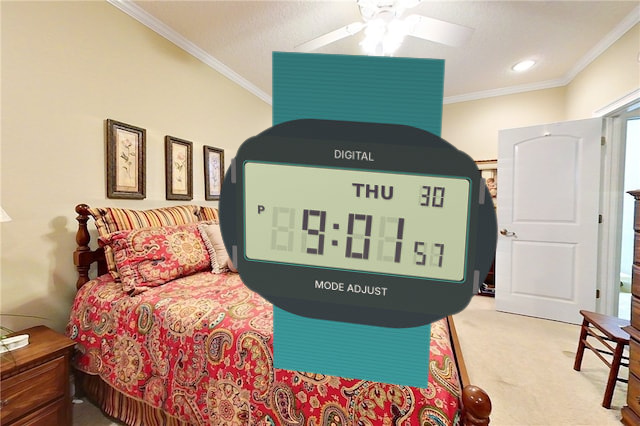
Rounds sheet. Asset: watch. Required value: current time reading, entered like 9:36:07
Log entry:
9:01:57
